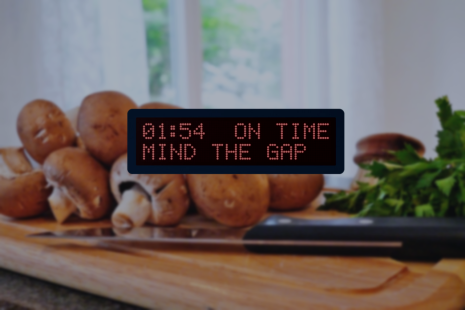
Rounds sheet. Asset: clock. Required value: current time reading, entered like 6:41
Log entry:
1:54
